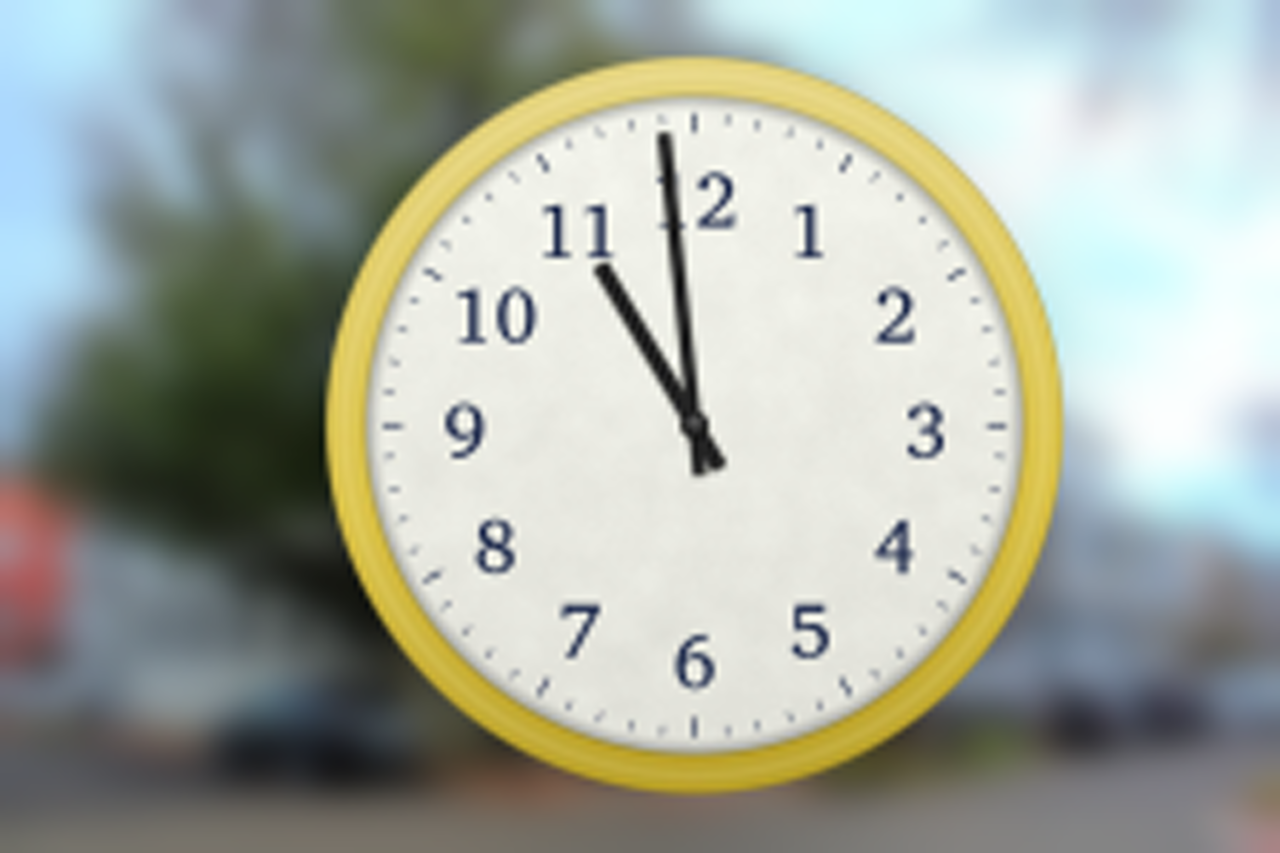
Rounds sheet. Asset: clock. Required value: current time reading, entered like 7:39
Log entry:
10:59
